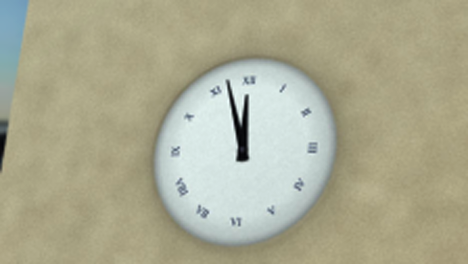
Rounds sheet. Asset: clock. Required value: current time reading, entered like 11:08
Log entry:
11:57
